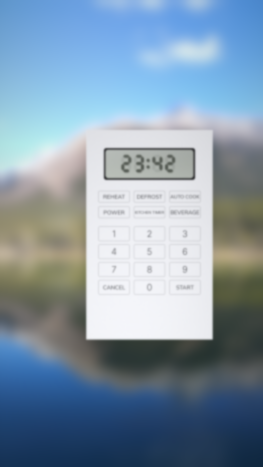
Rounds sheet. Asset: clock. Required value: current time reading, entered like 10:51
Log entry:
23:42
